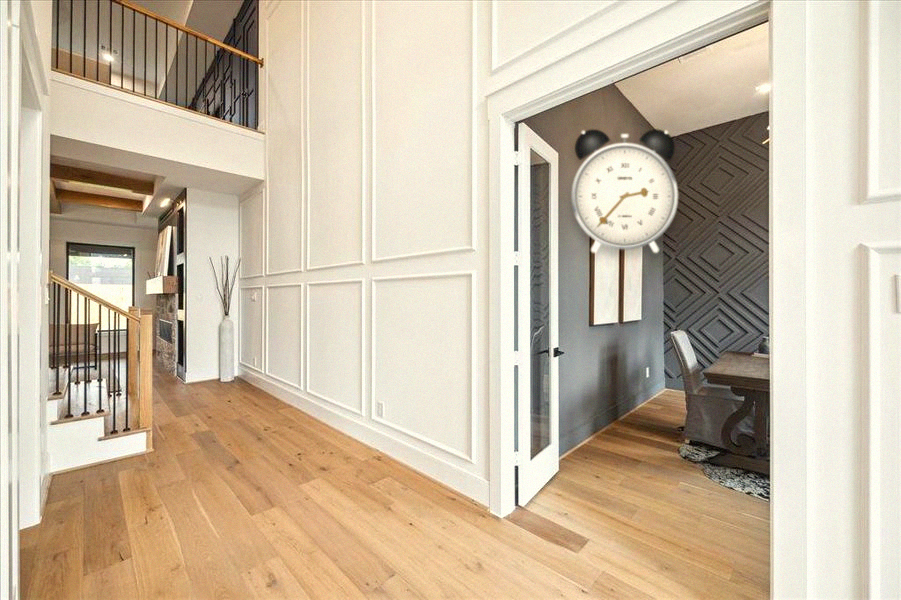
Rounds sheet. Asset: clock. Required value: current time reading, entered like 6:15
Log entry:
2:37
